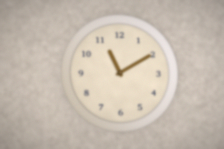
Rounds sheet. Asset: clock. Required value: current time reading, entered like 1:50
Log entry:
11:10
